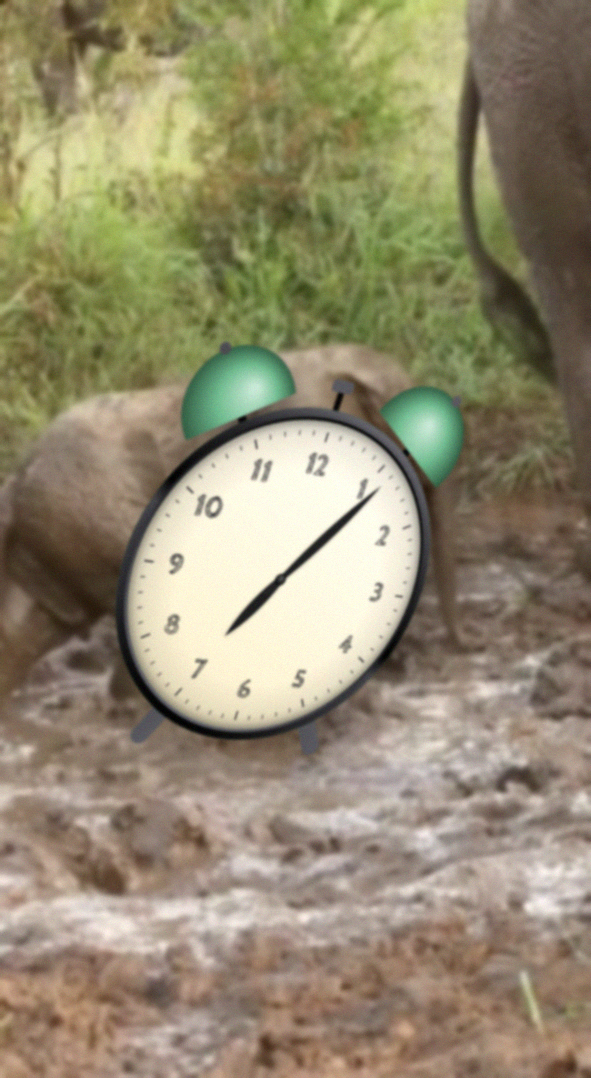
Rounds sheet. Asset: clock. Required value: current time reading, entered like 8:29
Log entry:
7:06
